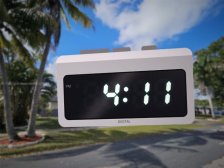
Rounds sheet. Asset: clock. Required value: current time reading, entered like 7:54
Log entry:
4:11
